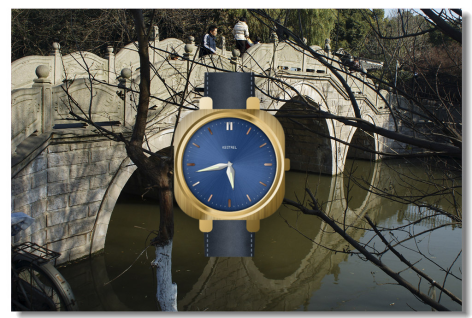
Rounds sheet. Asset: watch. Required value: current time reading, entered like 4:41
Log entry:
5:43
